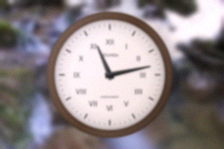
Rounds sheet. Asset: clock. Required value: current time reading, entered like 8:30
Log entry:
11:13
